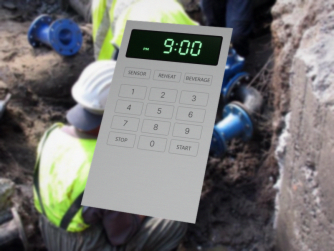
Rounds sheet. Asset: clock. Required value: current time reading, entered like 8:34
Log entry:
9:00
